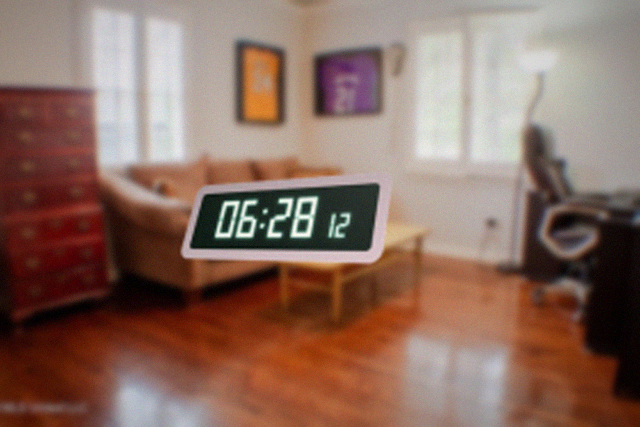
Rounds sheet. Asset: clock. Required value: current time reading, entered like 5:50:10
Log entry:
6:28:12
